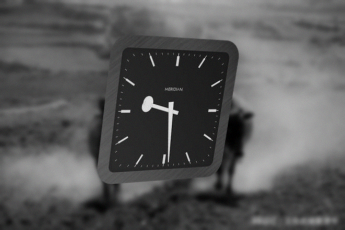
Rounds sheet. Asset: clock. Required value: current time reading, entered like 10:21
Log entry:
9:29
